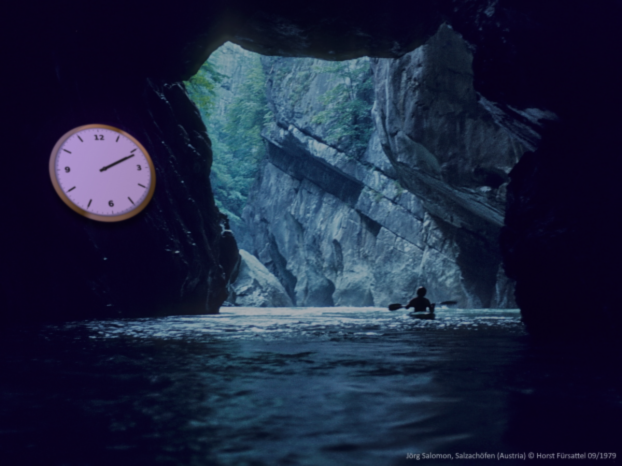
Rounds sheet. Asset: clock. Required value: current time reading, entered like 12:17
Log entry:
2:11
